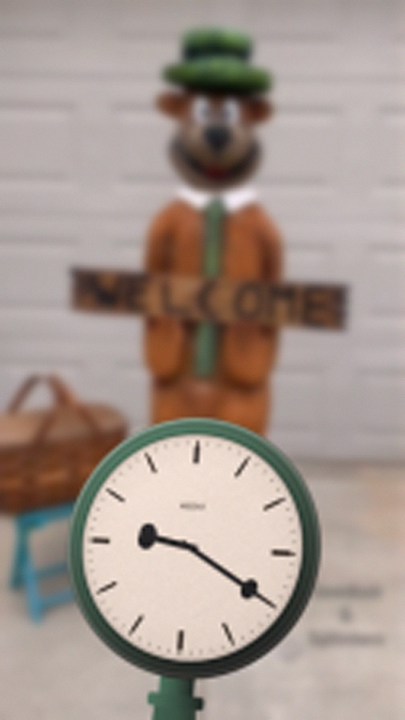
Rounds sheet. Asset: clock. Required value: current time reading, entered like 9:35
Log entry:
9:20
